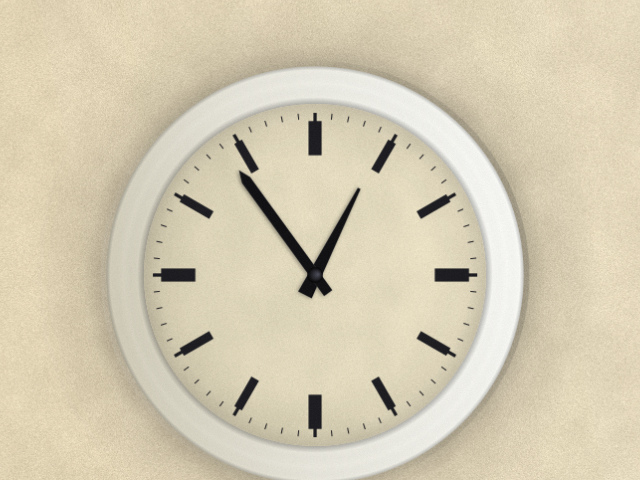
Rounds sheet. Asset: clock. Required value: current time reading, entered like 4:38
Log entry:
12:54
